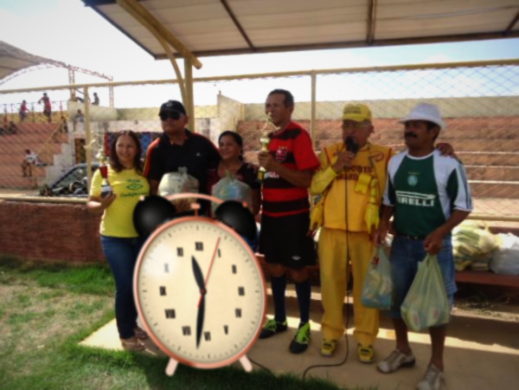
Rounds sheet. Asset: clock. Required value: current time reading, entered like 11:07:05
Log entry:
11:32:04
